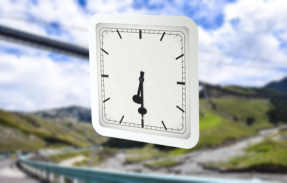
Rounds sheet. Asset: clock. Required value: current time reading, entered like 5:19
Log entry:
6:30
